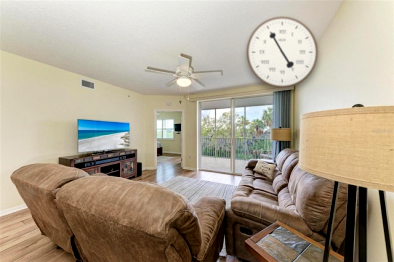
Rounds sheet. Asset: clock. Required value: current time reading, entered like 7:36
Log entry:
4:55
